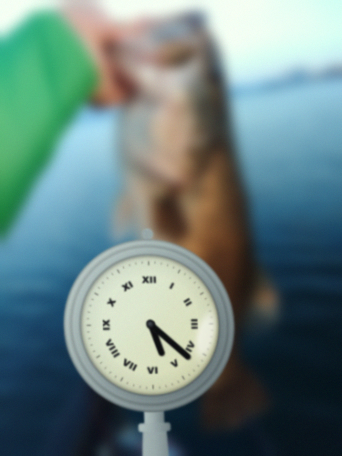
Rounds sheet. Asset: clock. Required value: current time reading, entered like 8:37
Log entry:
5:22
